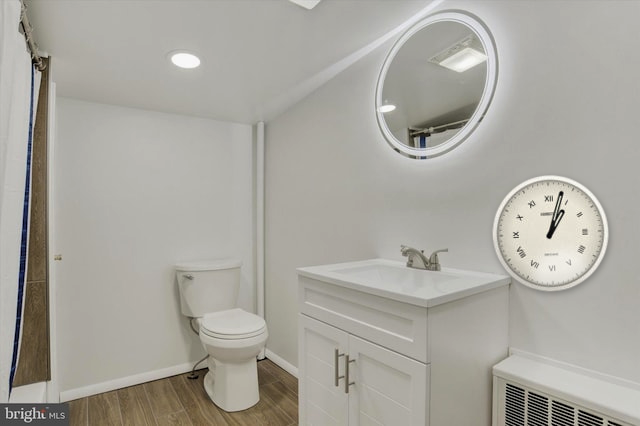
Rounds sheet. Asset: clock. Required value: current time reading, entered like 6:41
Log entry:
1:03
